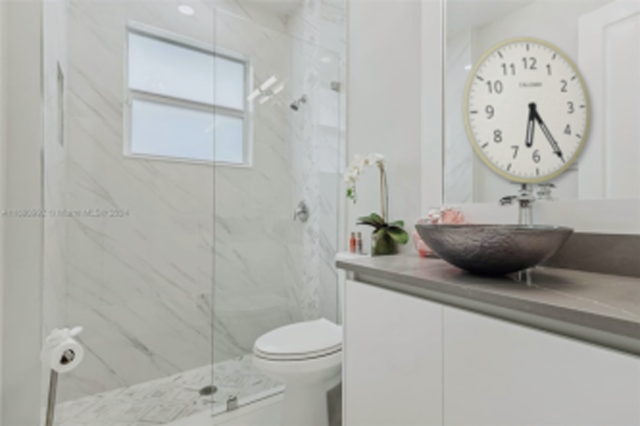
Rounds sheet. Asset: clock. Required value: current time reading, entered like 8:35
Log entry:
6:25
